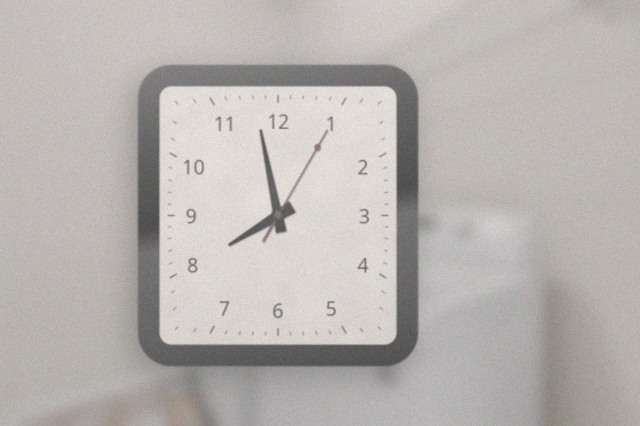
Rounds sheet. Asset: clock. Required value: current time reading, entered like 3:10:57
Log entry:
7:58:05
